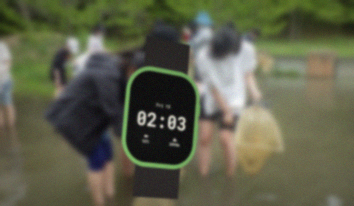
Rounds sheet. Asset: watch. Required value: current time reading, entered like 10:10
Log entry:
2:03
